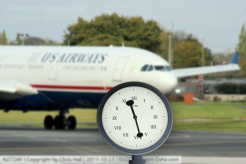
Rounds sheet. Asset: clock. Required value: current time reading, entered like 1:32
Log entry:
11:28
